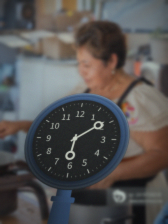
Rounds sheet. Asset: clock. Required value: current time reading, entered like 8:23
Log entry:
6:09
